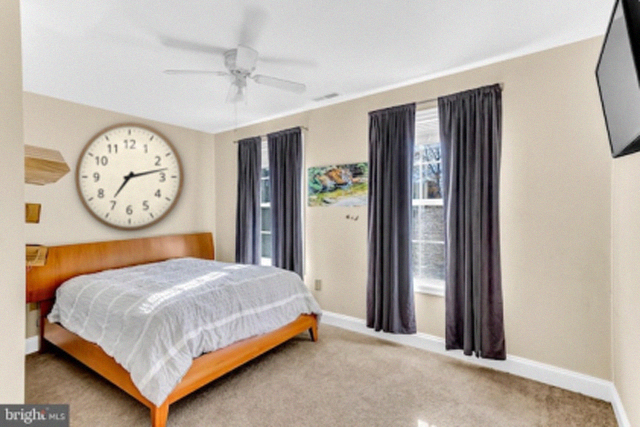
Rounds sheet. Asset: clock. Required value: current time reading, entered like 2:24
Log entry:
7:13
